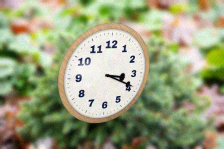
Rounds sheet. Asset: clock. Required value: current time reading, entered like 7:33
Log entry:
3:19
